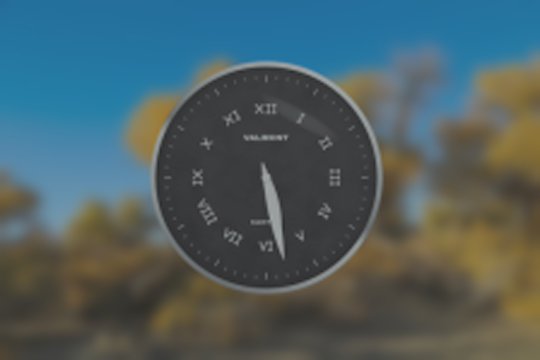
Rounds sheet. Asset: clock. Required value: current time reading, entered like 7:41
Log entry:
5:28
